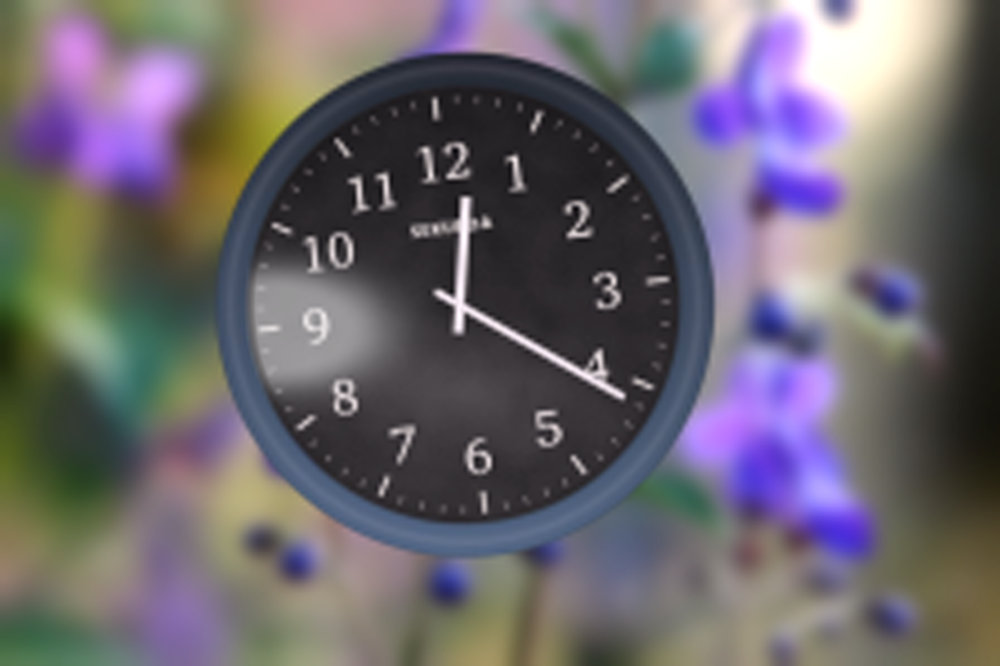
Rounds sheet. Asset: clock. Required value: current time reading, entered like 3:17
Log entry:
12:21
